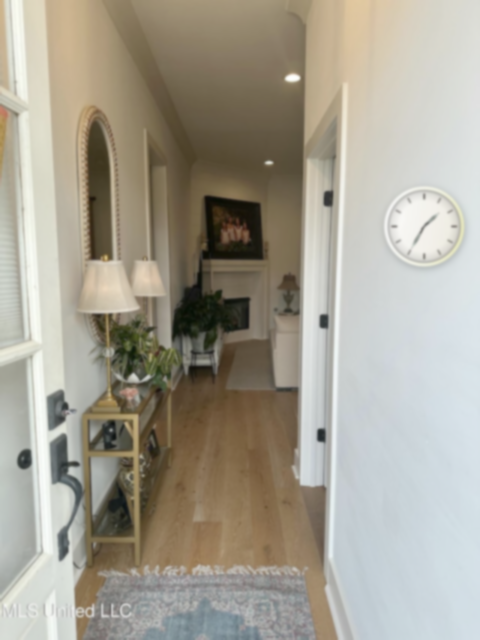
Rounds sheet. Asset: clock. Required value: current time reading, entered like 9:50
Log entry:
1:35
